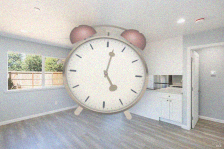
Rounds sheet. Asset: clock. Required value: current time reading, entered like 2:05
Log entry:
5:02
